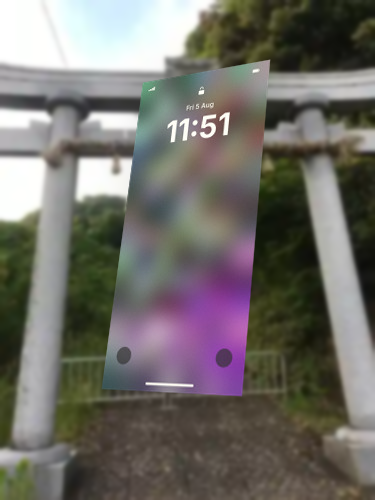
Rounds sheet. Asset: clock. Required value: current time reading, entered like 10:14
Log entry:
11:51
